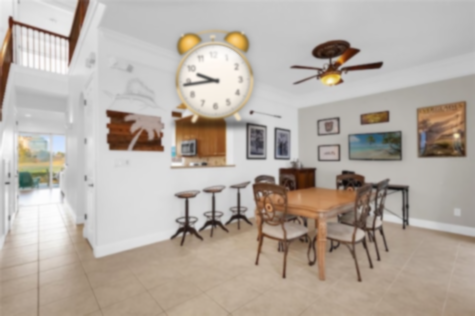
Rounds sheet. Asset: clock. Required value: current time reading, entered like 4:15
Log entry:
9:44
